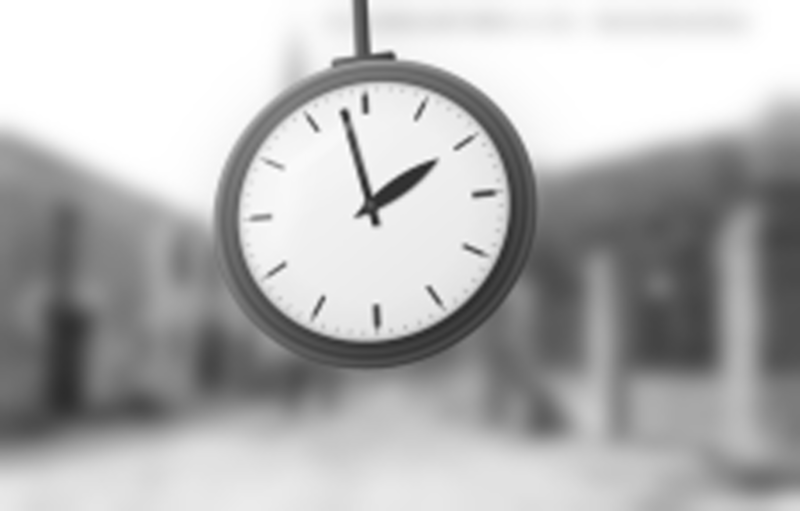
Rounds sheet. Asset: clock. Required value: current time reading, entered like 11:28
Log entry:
1:58
